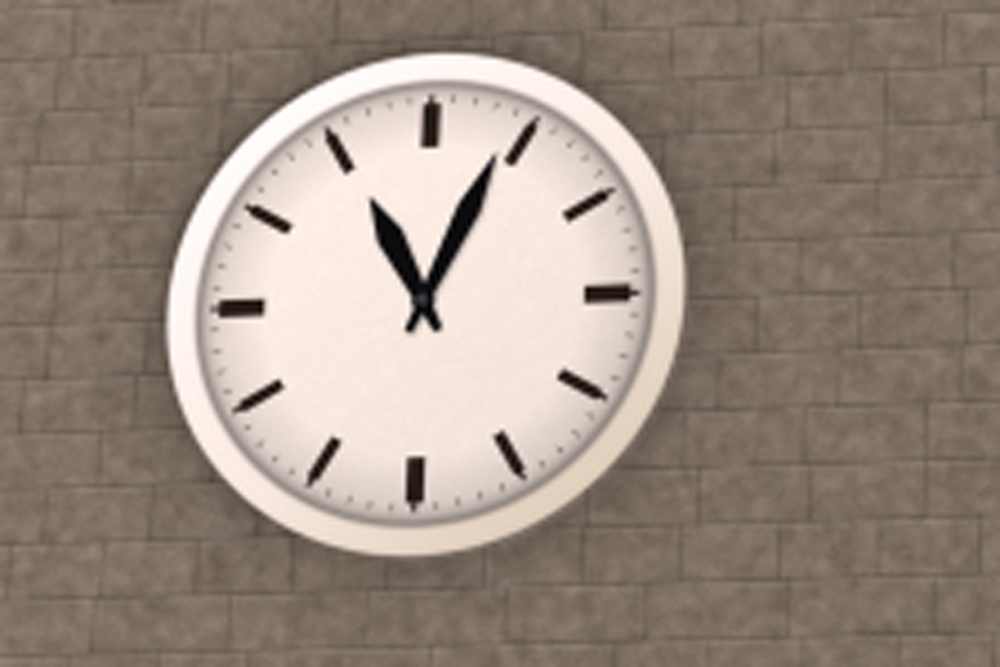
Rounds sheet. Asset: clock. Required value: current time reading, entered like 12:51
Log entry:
11:04
